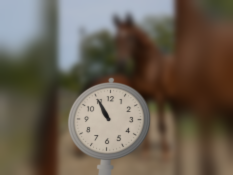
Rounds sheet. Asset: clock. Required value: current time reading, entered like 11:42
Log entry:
10:55
